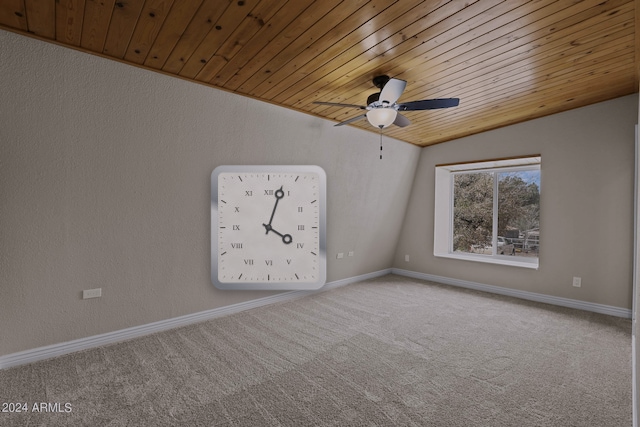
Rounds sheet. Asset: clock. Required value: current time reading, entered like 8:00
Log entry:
4:03
